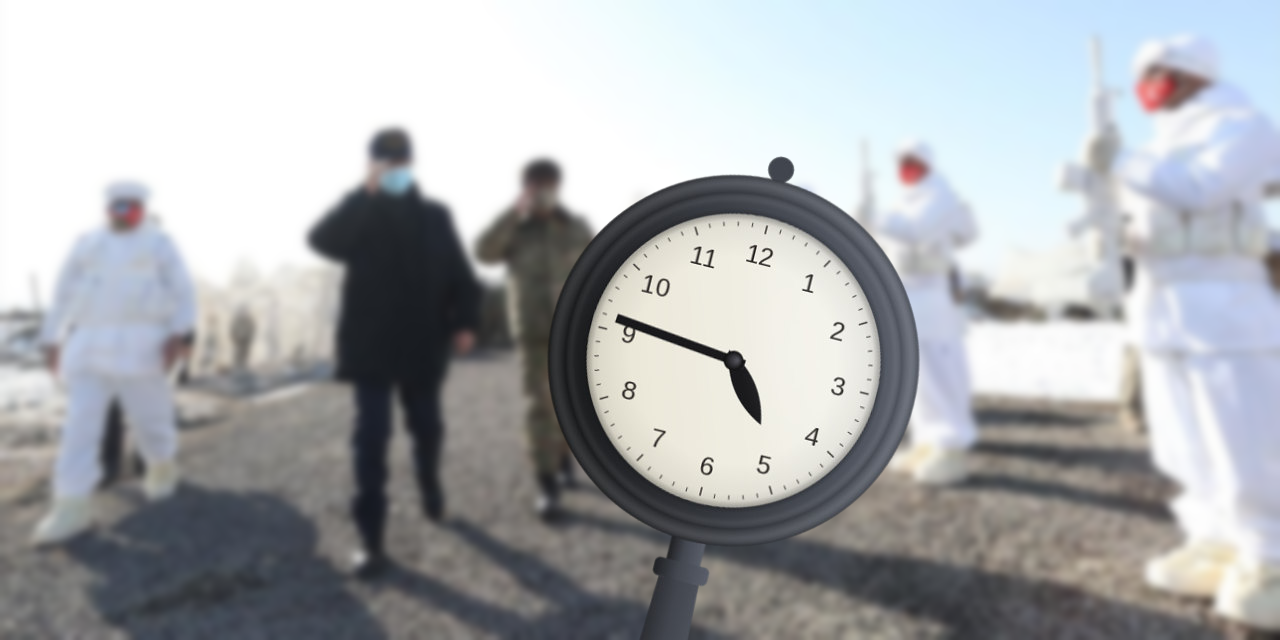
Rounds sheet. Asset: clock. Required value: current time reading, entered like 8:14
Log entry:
4:46
